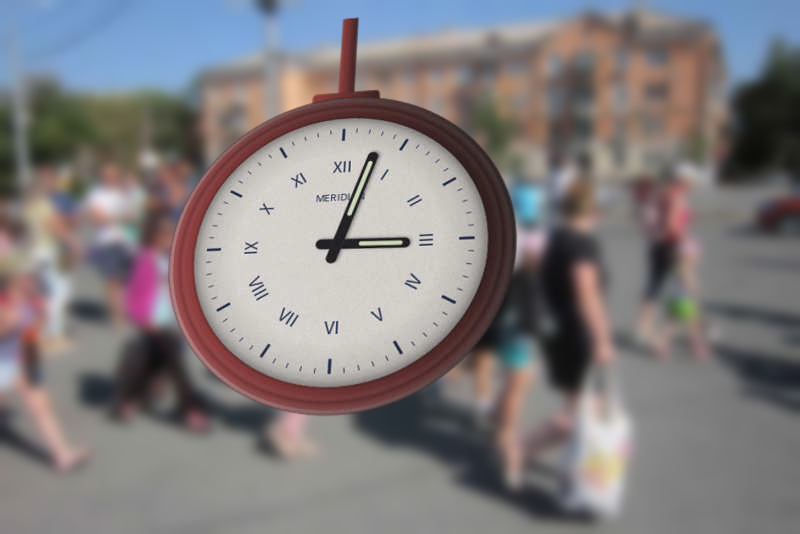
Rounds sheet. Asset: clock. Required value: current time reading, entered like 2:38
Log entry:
3:03
